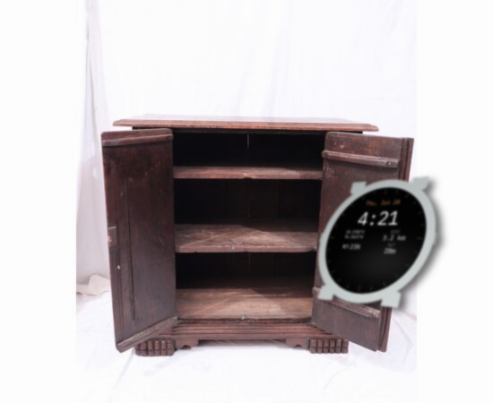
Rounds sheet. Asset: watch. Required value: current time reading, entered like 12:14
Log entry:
4:21
